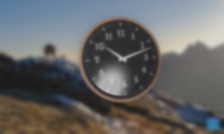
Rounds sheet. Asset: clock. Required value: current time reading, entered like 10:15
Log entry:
10:12
